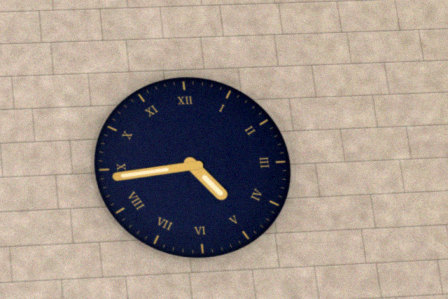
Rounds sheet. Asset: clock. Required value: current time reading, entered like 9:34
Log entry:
4:44
